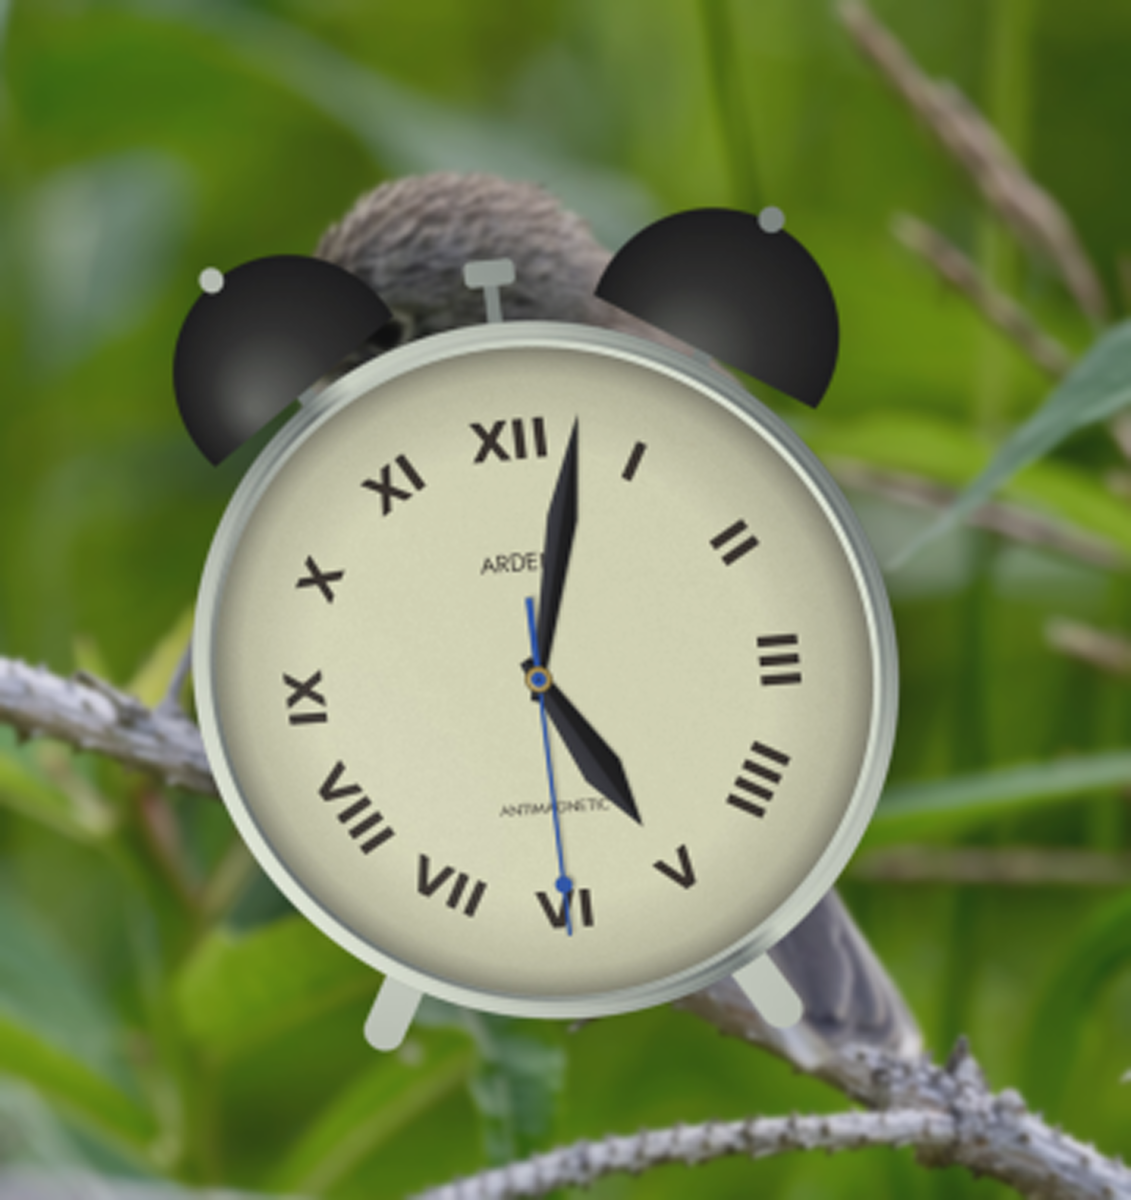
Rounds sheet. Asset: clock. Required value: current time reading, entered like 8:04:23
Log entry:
5:02:30
